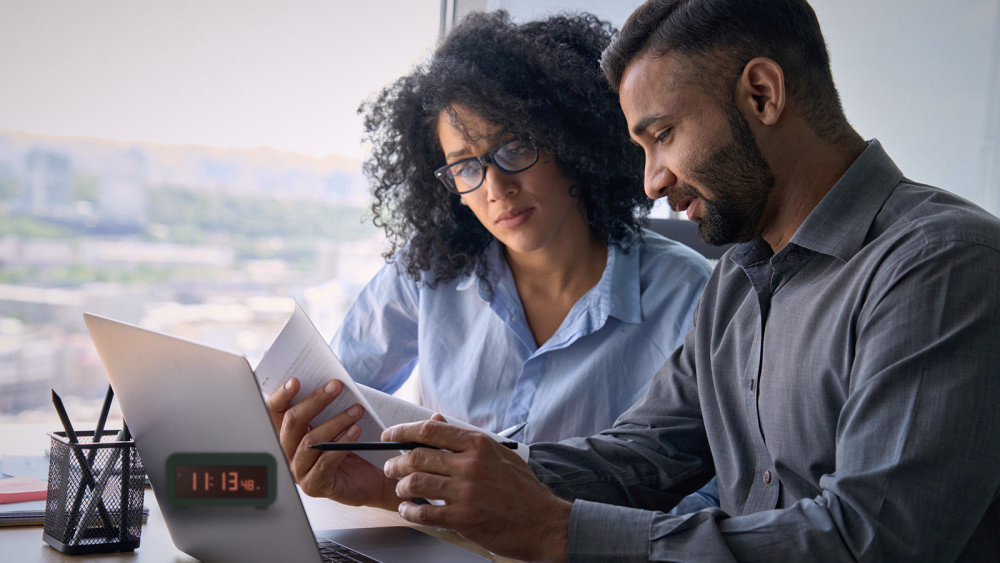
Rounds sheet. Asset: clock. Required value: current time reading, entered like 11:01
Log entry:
11:13
